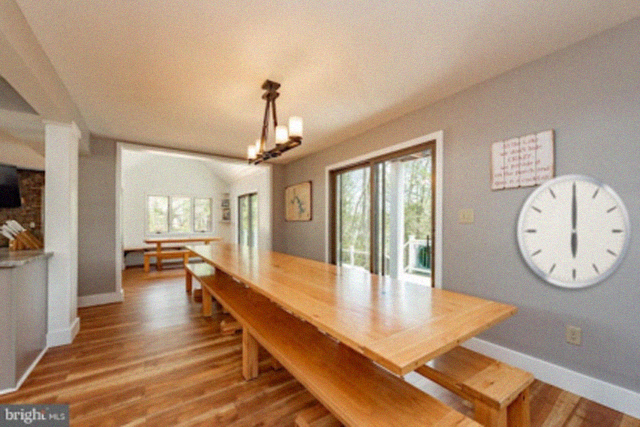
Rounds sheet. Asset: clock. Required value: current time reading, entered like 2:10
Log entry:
6:00
